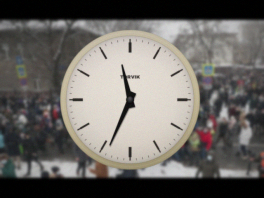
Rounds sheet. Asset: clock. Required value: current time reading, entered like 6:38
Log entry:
11:34
